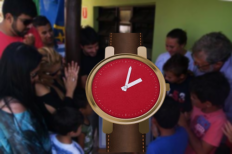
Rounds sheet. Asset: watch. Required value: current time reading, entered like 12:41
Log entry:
2:02
